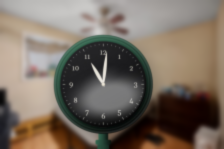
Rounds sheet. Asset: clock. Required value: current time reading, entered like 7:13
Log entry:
11:01
